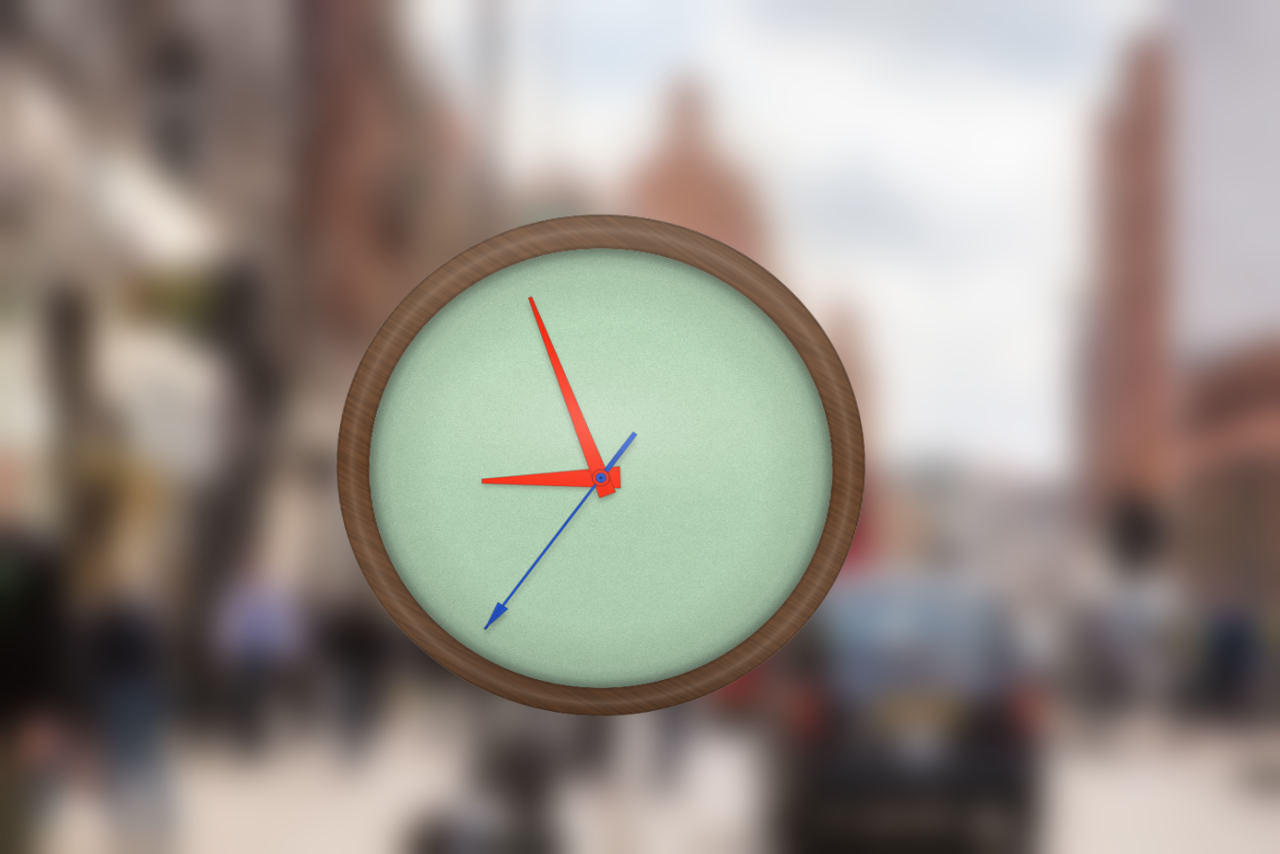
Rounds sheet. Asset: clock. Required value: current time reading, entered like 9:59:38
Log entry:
8:56:36
